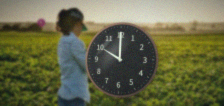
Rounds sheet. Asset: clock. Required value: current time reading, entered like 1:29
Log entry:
10:00
